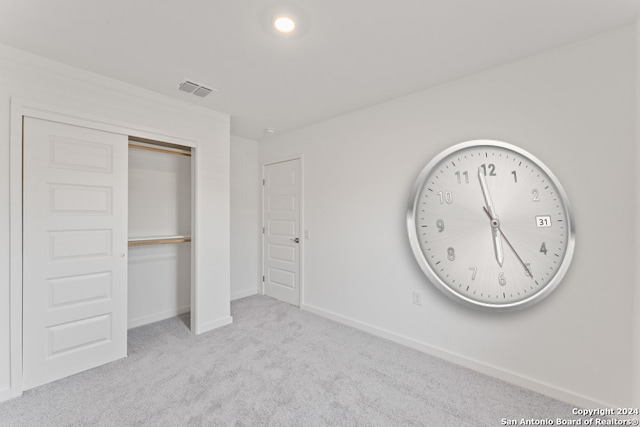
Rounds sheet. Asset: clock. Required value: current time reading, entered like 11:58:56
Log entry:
5:58:25
